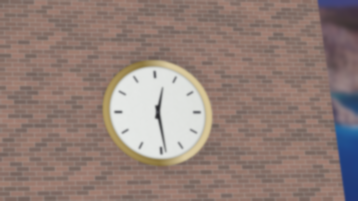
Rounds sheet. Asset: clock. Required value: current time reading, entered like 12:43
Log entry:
12:29
